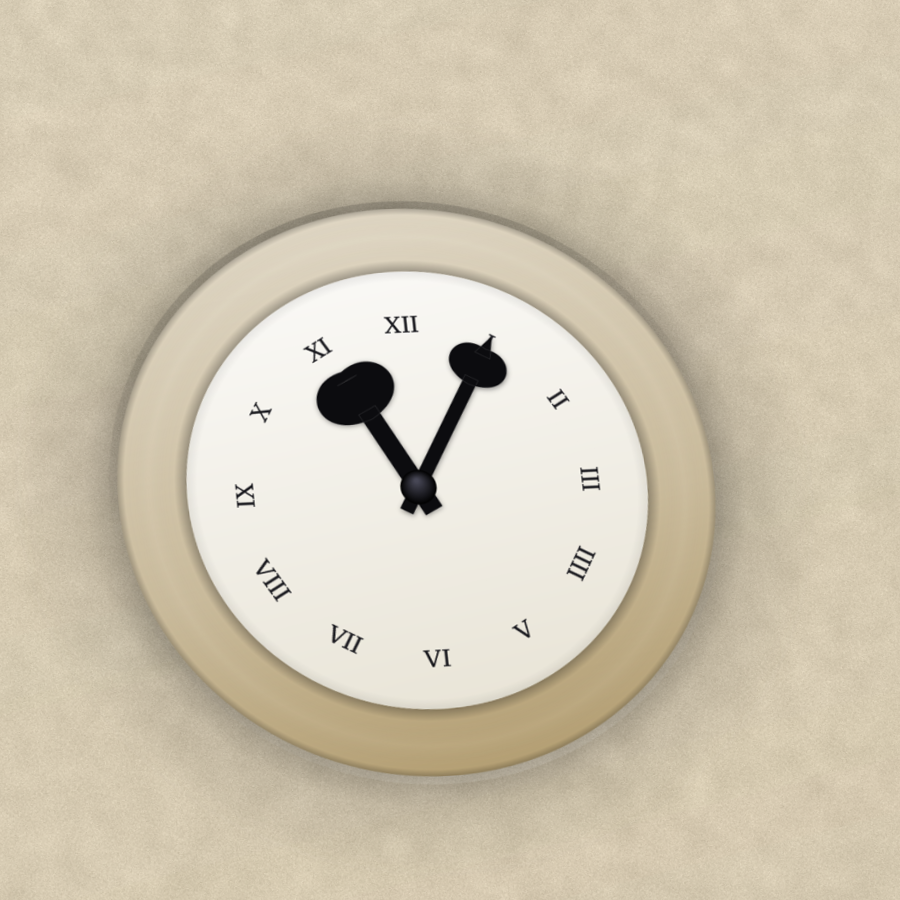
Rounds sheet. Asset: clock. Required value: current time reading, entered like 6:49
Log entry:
11:05
